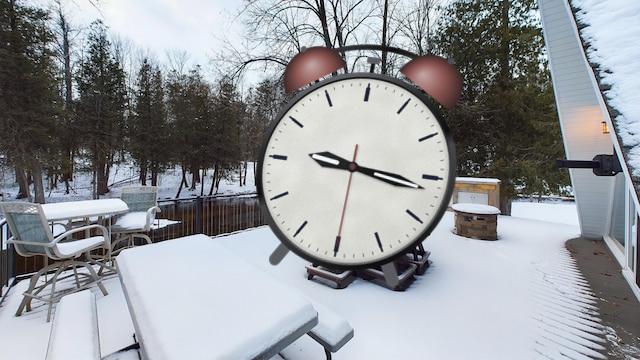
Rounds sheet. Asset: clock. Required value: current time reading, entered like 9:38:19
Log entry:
9:16:30
